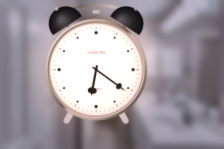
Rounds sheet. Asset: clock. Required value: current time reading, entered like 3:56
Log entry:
6:21
